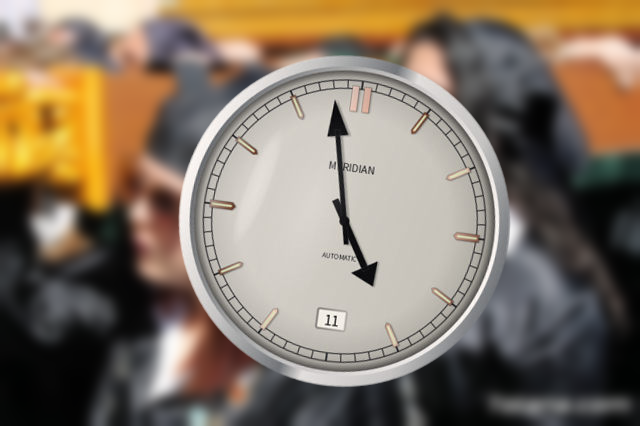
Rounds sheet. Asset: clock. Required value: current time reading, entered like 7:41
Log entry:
4:58
